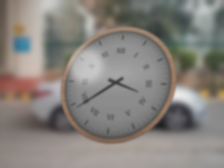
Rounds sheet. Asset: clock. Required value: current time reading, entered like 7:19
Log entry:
3:39
